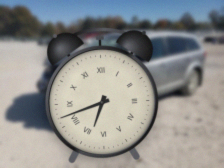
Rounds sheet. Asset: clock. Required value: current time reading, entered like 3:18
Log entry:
6:42
